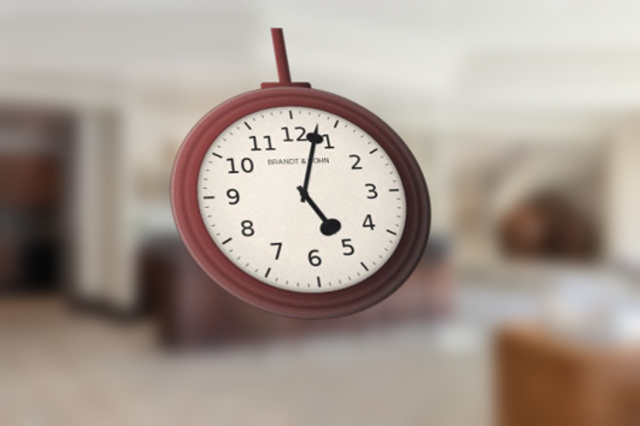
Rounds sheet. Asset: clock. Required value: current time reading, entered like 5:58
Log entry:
5:03
